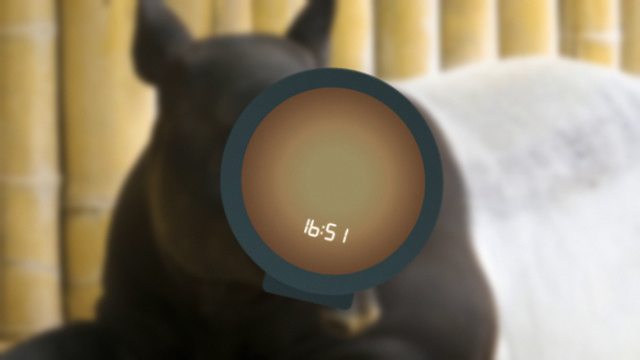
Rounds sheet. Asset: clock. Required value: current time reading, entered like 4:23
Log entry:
16:51
